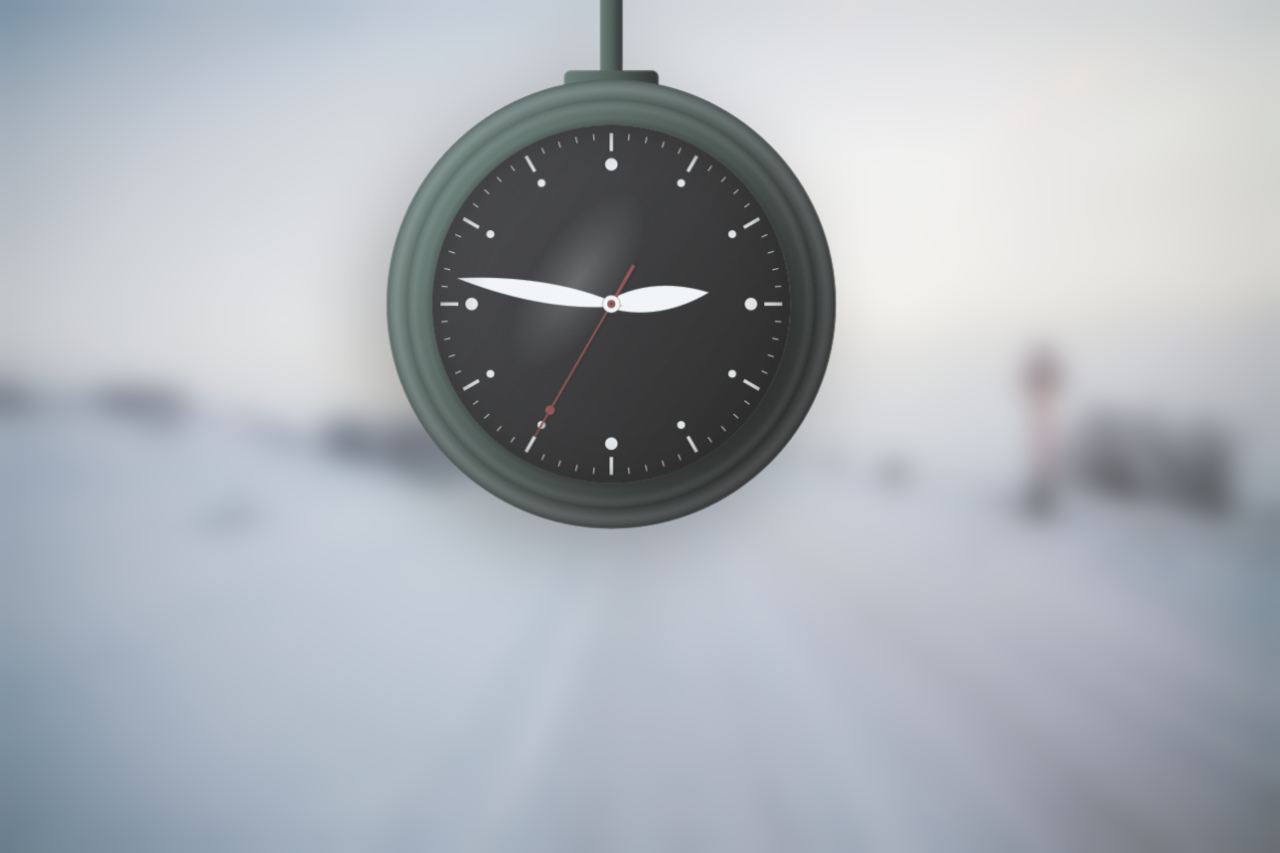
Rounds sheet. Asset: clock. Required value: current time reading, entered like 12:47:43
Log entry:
2:46:35
